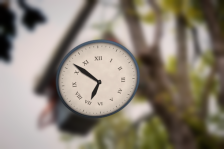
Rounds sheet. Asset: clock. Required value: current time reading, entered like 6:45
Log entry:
6:52
